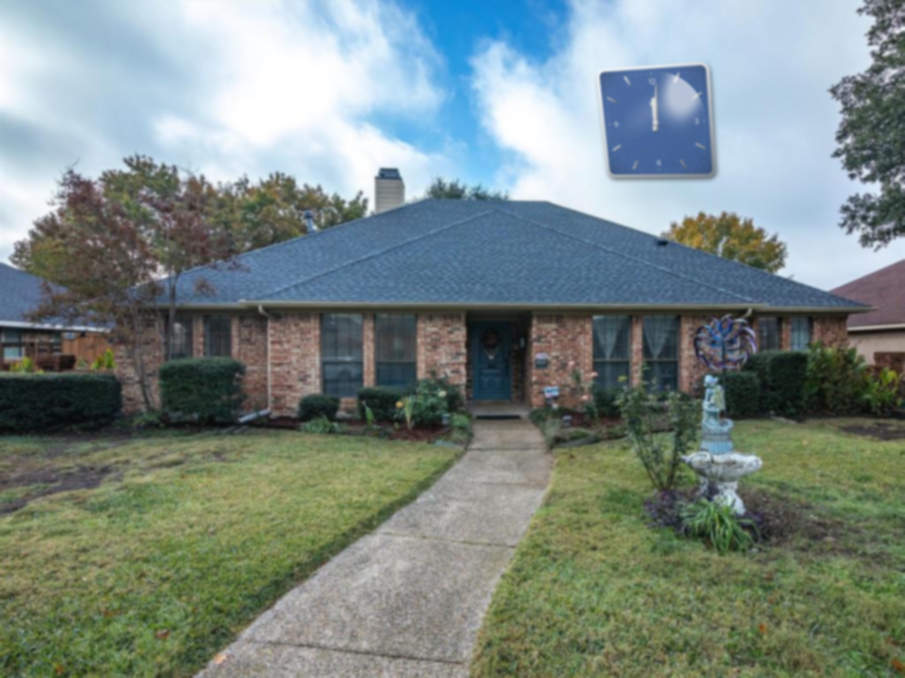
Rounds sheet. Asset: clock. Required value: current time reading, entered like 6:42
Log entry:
12:01
